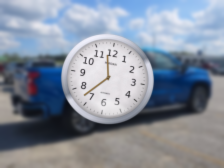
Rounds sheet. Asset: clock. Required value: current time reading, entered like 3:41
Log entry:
11:37
